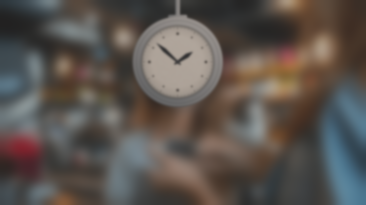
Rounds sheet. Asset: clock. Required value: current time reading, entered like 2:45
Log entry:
1:52
